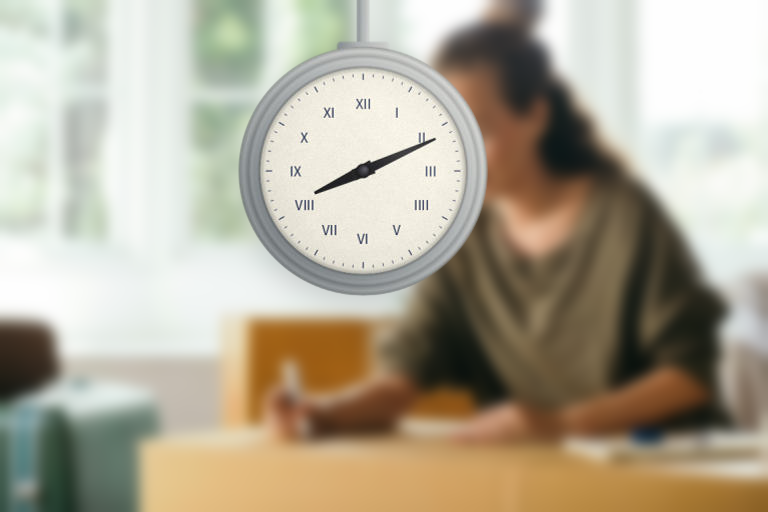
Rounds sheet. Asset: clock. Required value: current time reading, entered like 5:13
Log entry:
8:11
